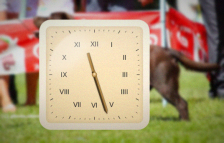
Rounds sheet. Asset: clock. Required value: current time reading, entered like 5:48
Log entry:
11:27
